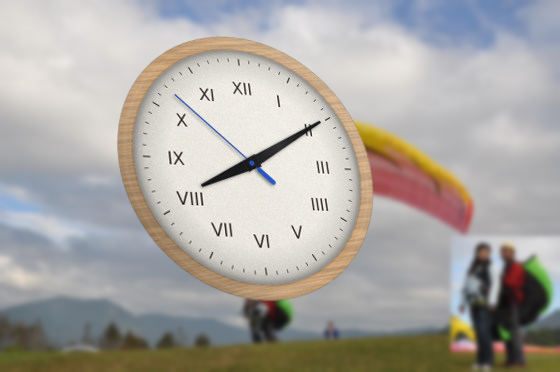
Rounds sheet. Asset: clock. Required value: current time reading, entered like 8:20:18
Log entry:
8:09:52
